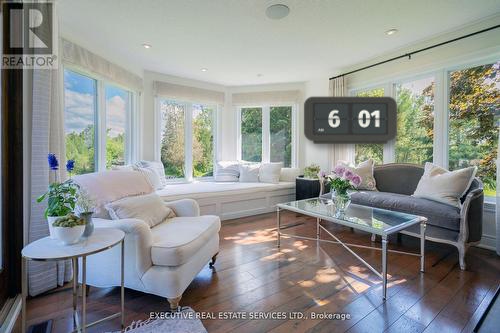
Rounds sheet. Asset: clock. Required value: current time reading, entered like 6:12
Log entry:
6:01
